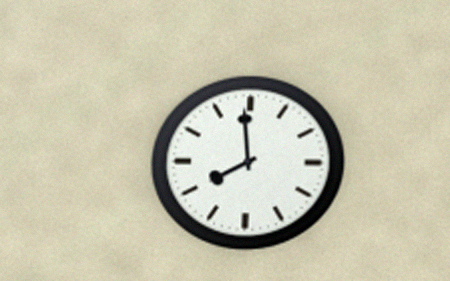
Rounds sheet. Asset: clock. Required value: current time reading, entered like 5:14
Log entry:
7:59
